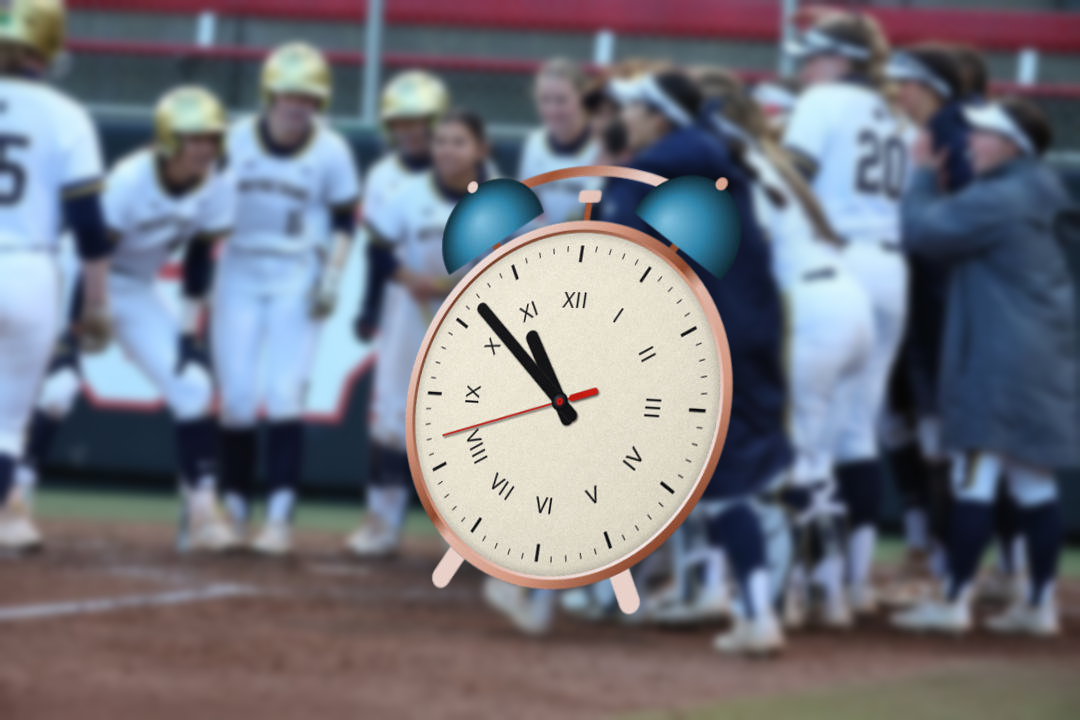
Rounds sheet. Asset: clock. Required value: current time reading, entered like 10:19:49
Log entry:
10:51:42
